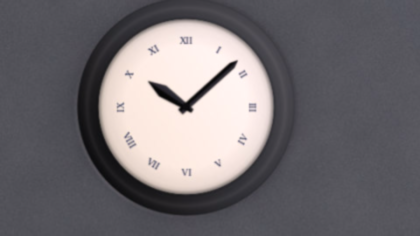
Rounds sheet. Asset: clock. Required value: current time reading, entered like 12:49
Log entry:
10:08
